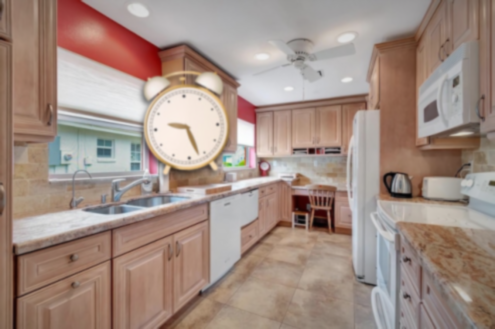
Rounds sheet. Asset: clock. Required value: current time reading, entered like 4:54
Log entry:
9:27
